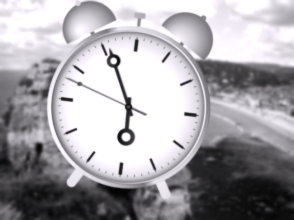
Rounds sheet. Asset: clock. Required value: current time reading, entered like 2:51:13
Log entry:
5:55:48
